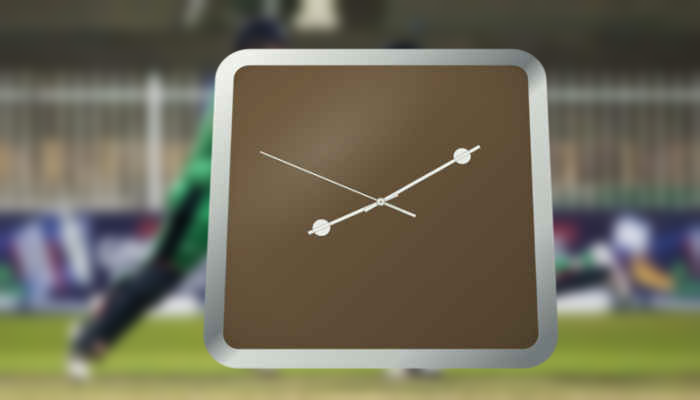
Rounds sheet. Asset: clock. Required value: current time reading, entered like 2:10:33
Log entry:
8:09:49
